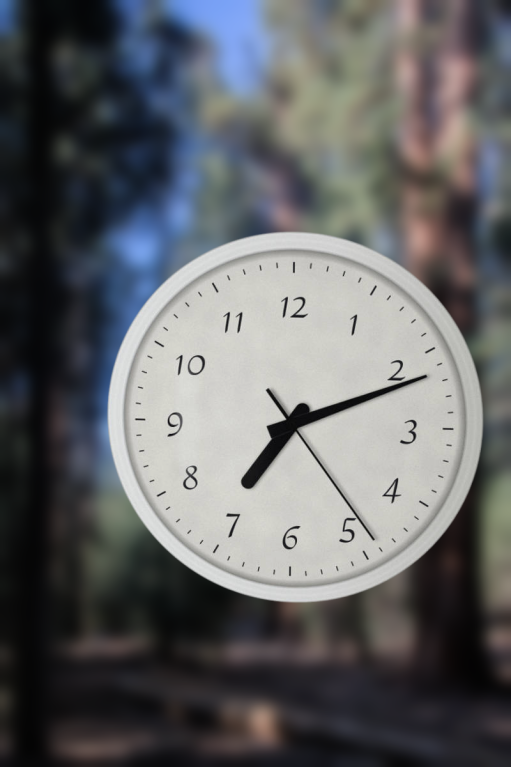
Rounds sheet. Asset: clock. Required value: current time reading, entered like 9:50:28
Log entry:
7:11:24
